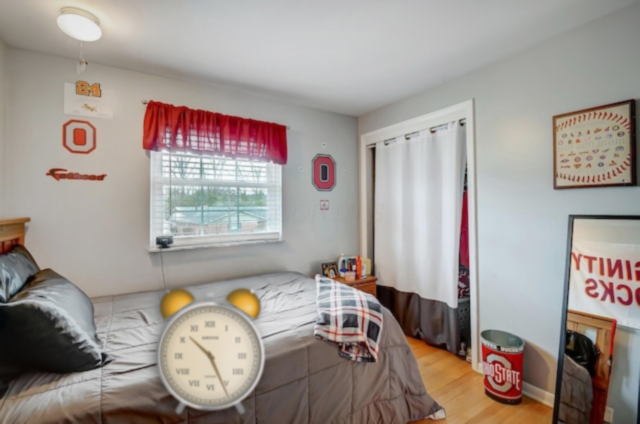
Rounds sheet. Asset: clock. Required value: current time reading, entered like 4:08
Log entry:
10:26
